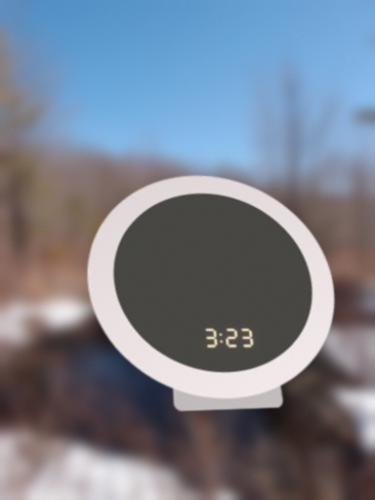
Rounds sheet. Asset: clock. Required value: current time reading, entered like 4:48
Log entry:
3:23
